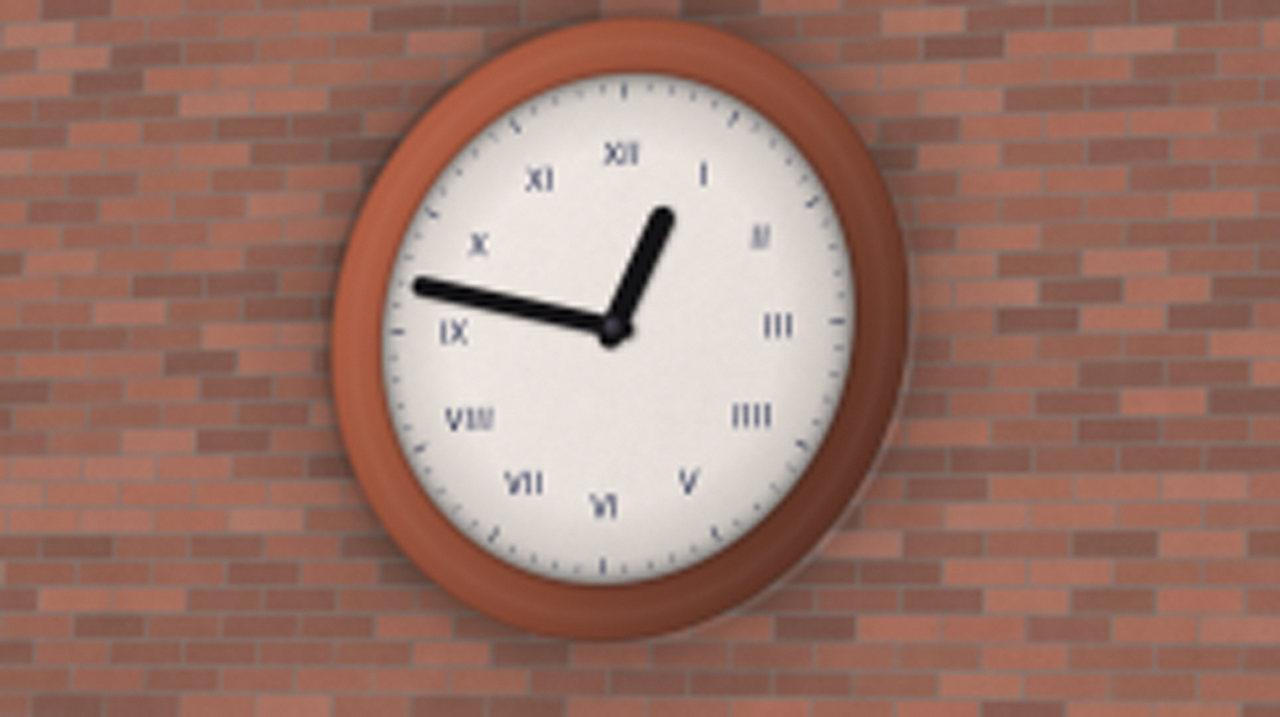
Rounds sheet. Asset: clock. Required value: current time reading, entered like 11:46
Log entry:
12:47
